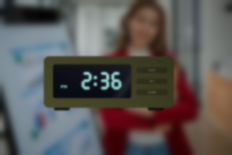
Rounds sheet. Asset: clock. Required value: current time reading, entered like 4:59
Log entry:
2:36
